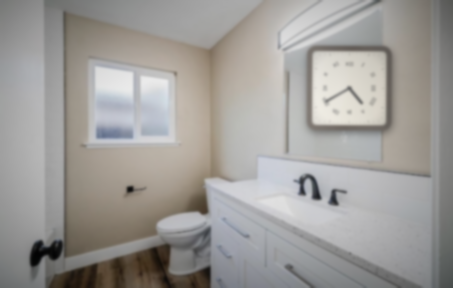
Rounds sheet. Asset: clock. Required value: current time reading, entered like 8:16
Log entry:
4:40
